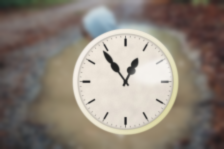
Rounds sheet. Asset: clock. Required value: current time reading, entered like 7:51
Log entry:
12:54
